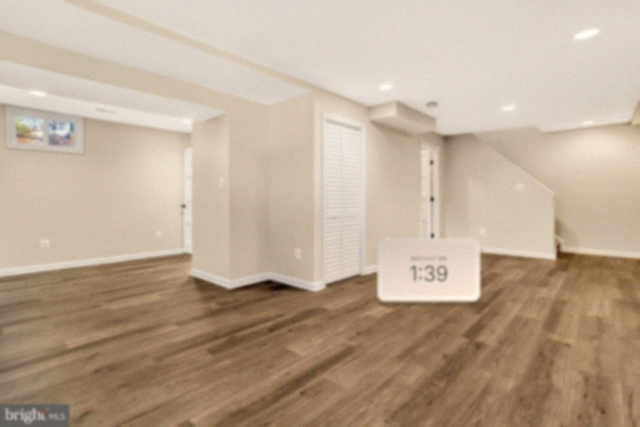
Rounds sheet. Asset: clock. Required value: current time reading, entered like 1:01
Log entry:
1:39
